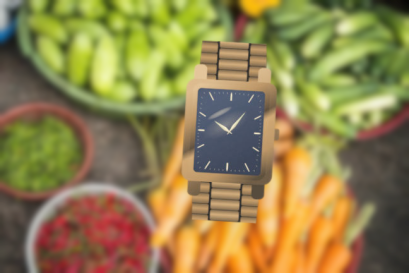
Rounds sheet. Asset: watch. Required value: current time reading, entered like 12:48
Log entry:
10:06
